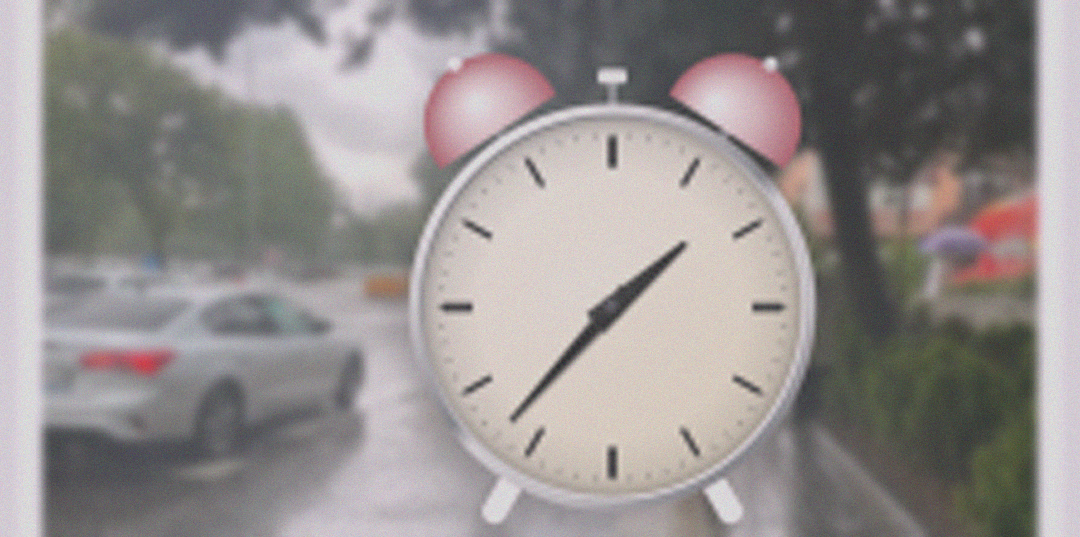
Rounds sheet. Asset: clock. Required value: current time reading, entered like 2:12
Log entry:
1:37
